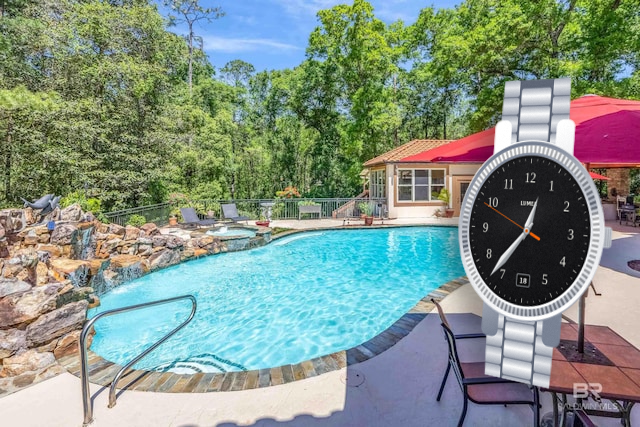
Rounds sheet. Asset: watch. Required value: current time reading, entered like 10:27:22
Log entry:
12:36:49
